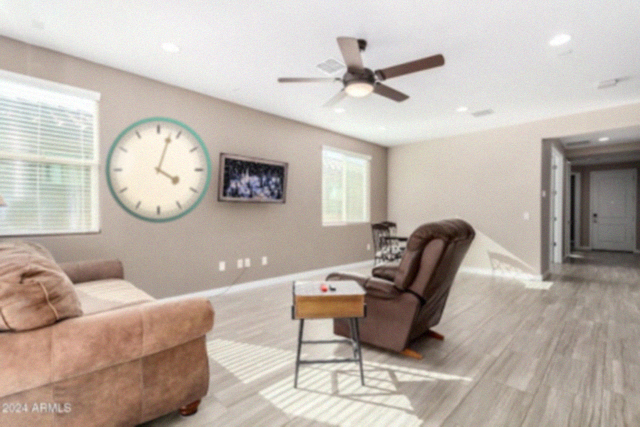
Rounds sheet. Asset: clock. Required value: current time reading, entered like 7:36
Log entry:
4:03
